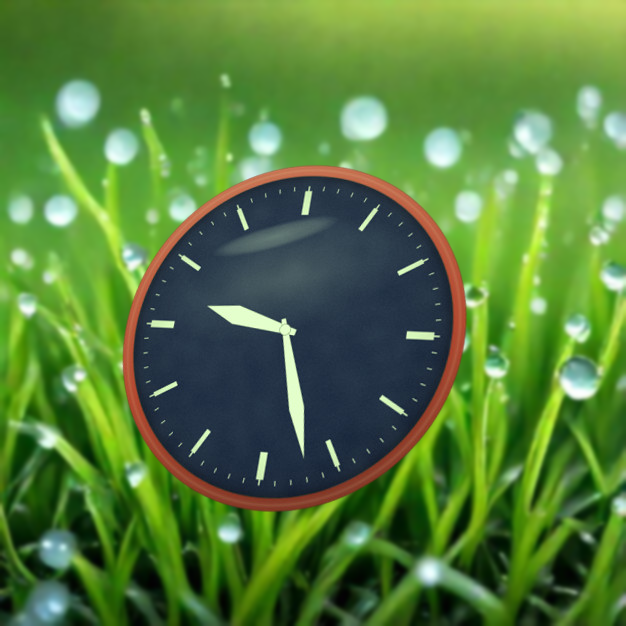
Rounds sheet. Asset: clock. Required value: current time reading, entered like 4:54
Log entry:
9:27
